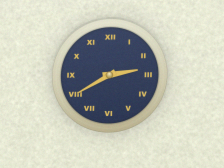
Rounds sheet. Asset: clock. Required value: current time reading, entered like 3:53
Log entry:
2:40
